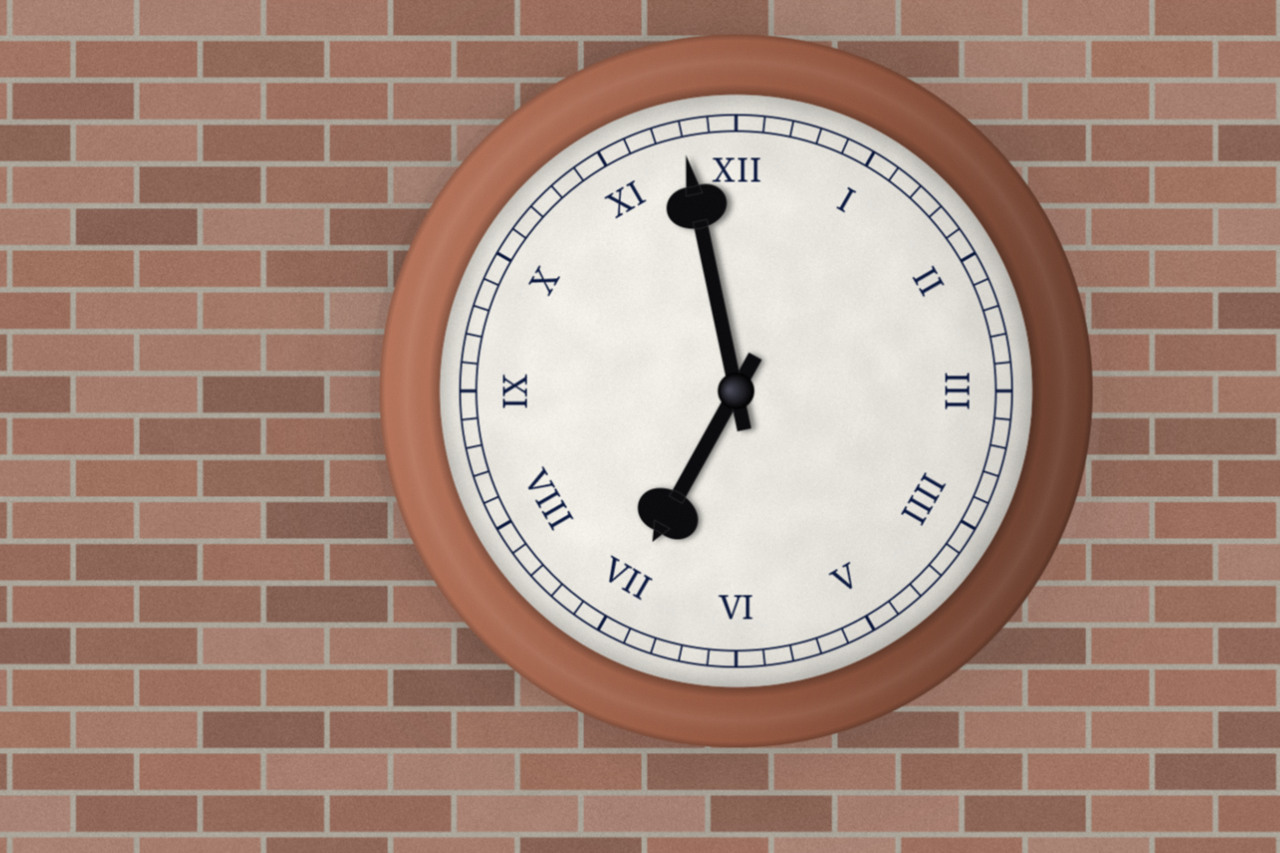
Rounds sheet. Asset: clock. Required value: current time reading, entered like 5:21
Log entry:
6:58
